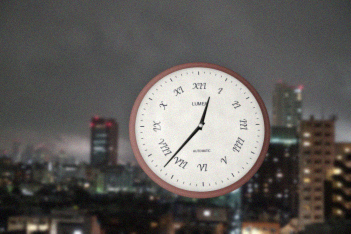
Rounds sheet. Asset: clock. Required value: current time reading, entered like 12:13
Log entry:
12:37
